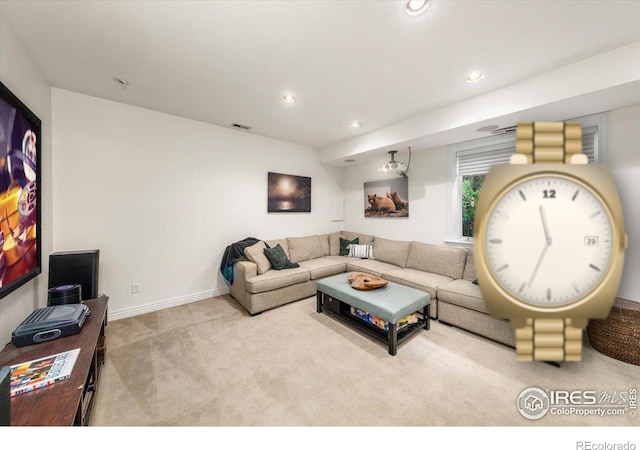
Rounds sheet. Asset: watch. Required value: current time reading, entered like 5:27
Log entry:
11:34
